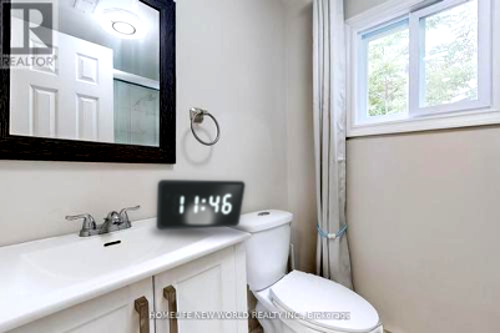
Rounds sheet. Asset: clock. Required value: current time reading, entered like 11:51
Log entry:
11:46
